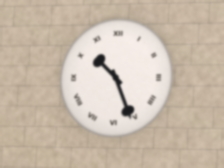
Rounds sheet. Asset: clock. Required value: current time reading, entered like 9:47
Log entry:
10:26
